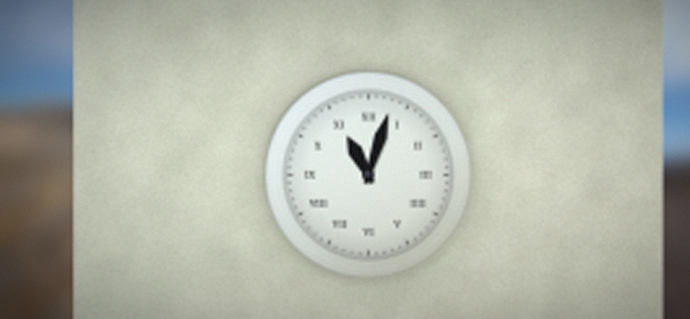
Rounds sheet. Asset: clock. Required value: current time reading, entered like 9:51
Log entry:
11:03
